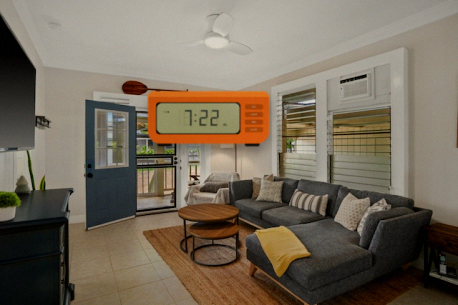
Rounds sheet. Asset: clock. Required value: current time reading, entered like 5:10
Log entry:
7:22
